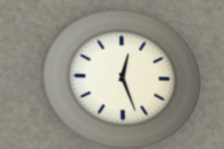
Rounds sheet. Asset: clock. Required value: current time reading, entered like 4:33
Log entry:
12:27
